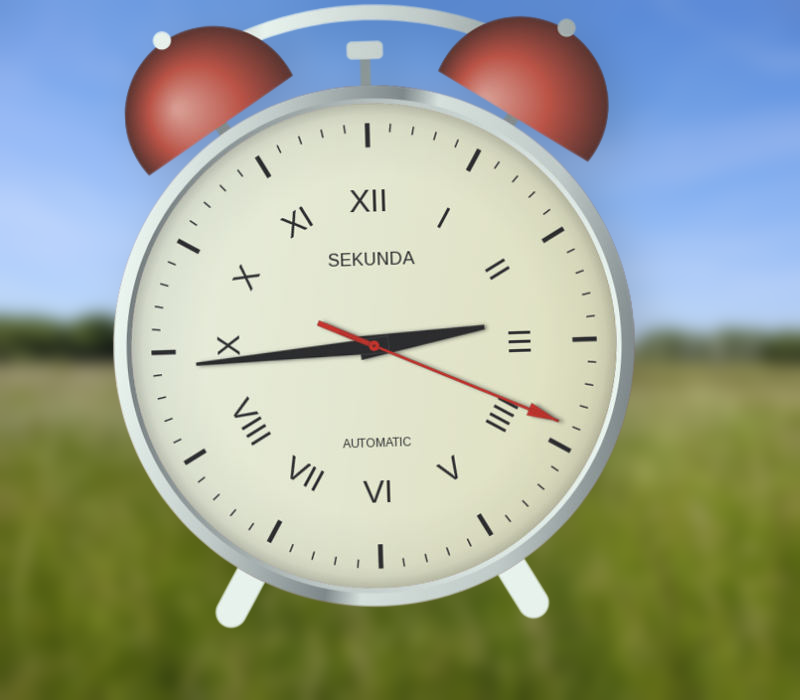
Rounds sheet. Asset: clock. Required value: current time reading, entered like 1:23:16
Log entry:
2:44:19
